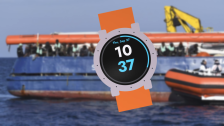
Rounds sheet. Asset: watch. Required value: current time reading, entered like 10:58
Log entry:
10:37
